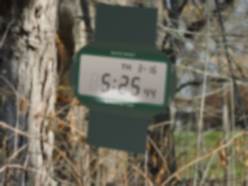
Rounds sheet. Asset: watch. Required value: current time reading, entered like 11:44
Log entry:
5:25
